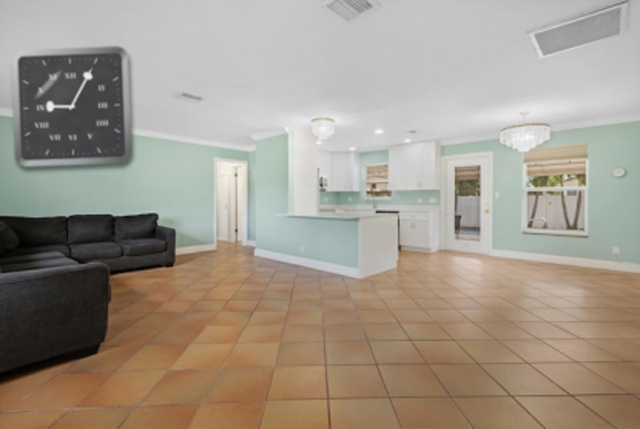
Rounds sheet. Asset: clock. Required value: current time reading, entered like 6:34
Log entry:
9:05
